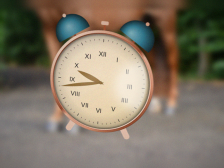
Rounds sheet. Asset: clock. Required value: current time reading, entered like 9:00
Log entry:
9:43
